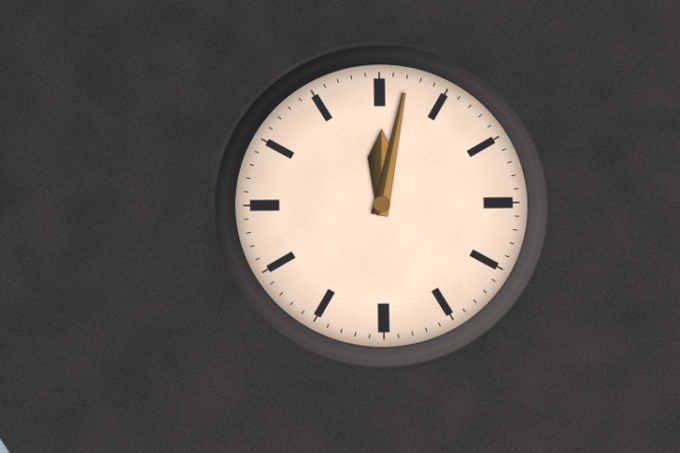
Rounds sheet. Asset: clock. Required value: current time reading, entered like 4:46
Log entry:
12:02
